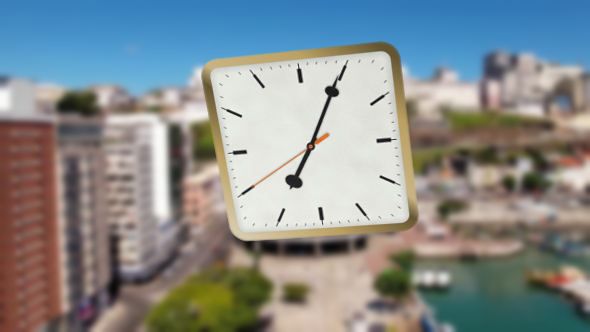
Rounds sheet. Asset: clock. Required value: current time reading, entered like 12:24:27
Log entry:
7:04:40
